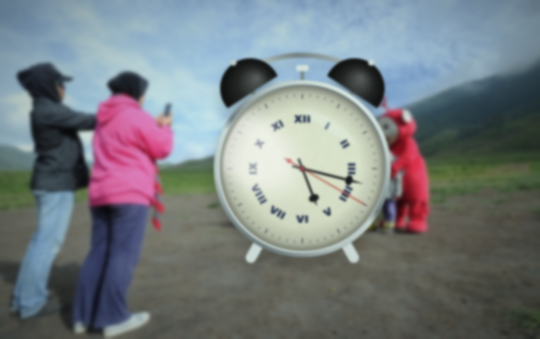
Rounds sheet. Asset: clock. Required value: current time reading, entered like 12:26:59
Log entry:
5:17:20
